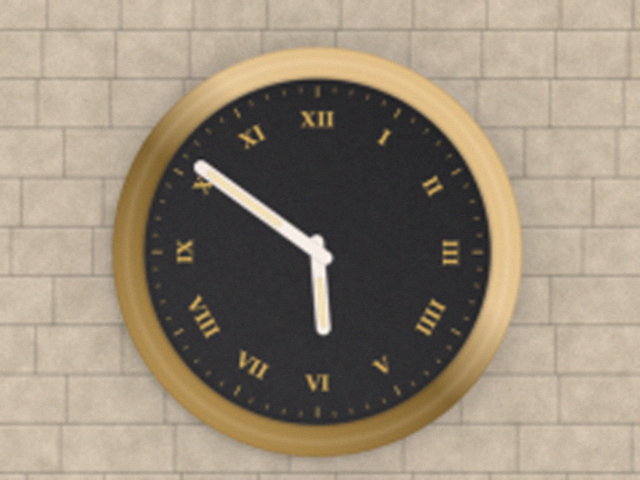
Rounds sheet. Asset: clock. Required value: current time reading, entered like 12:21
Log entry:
5:51
